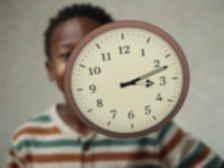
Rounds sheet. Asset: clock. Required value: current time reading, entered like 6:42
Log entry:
3:12
